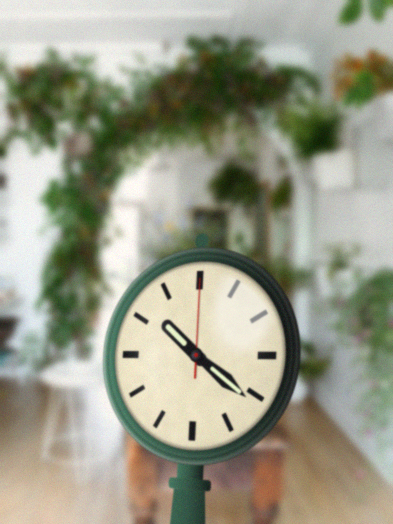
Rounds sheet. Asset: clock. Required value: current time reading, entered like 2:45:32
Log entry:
10:21:00
